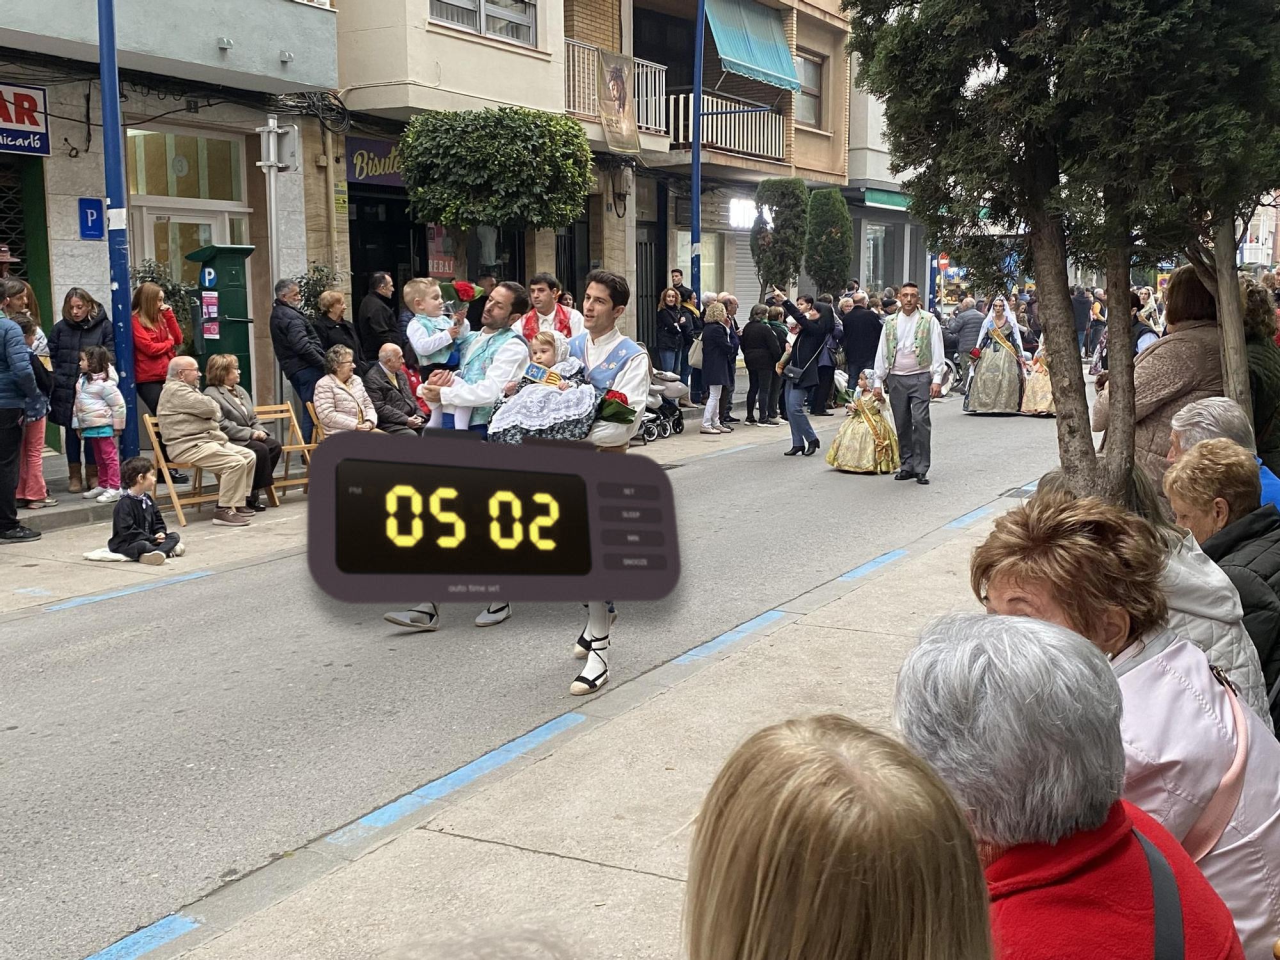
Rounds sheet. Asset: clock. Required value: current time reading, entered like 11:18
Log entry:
5:02
